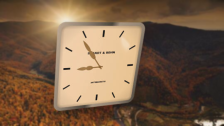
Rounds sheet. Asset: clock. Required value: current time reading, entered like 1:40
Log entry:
8:54
